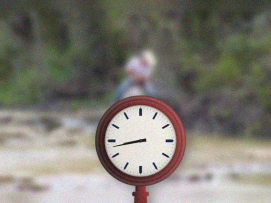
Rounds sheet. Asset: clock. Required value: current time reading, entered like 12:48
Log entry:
8:43
